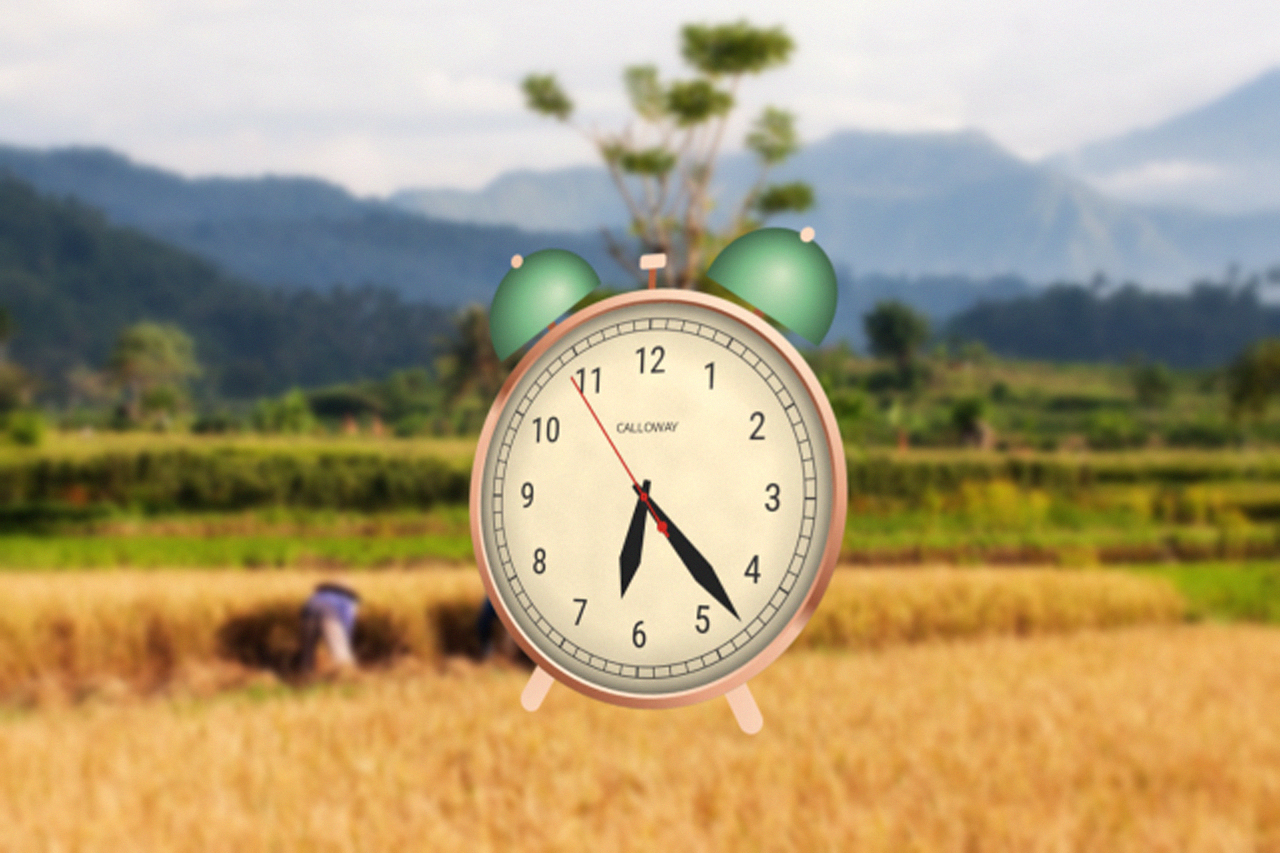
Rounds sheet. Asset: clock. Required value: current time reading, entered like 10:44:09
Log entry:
6:22:54
